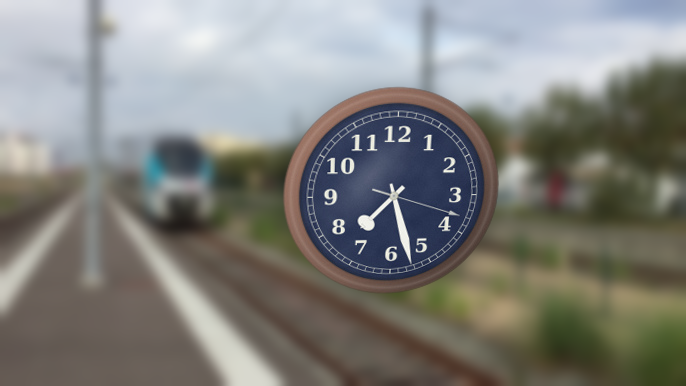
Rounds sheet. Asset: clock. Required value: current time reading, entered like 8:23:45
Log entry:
7:27:18
